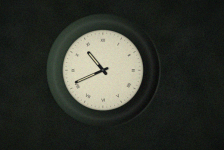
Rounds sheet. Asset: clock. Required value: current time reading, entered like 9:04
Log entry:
10:41
